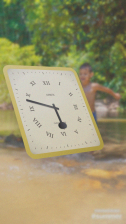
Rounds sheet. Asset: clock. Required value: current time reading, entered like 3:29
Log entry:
5:48
